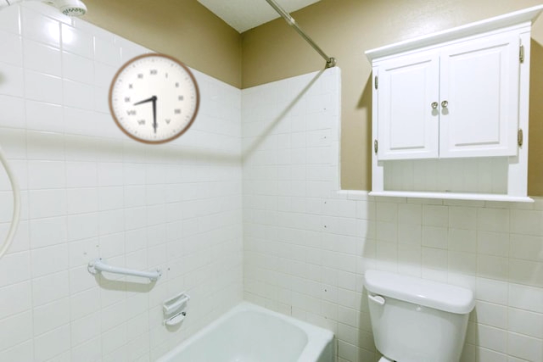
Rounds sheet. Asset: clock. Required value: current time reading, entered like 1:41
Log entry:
8:30
